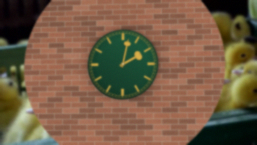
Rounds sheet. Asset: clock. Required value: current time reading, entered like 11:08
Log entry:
2:02
